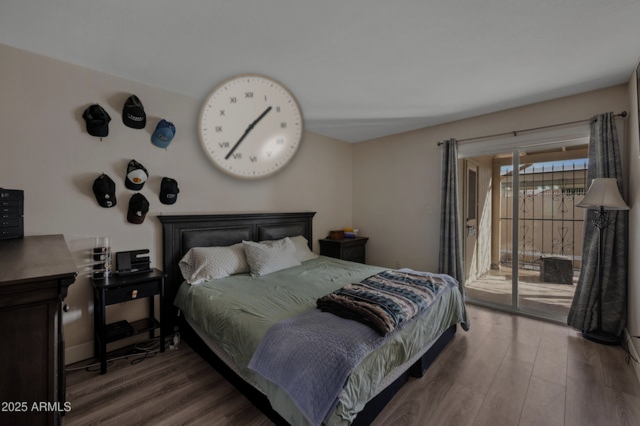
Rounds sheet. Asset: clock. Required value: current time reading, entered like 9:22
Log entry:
1:37
